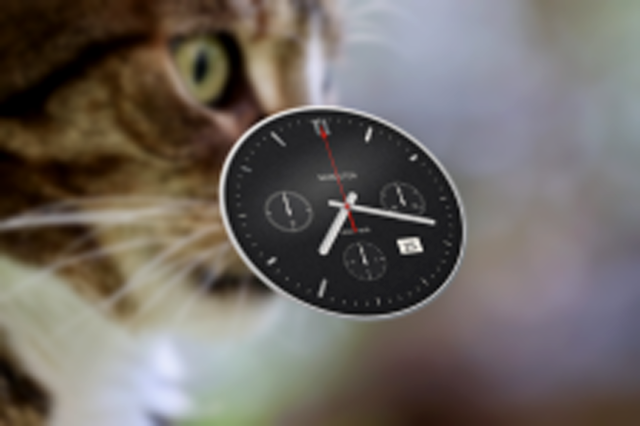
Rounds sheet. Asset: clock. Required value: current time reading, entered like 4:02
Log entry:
7:18
